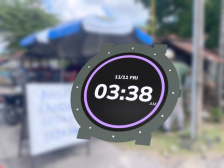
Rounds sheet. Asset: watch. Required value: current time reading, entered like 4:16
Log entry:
3:38
